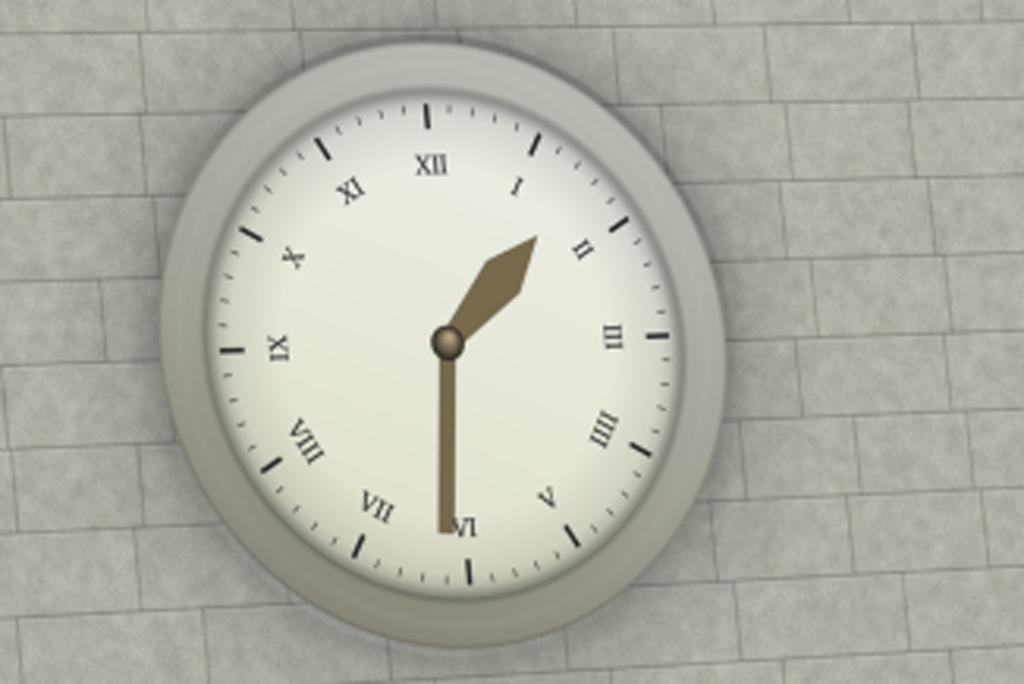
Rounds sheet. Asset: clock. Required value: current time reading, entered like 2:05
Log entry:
1:31
